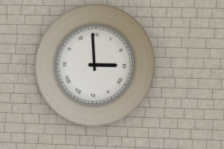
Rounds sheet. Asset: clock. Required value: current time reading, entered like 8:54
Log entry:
2:59
